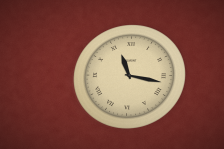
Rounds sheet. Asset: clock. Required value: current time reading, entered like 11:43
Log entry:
11:17
